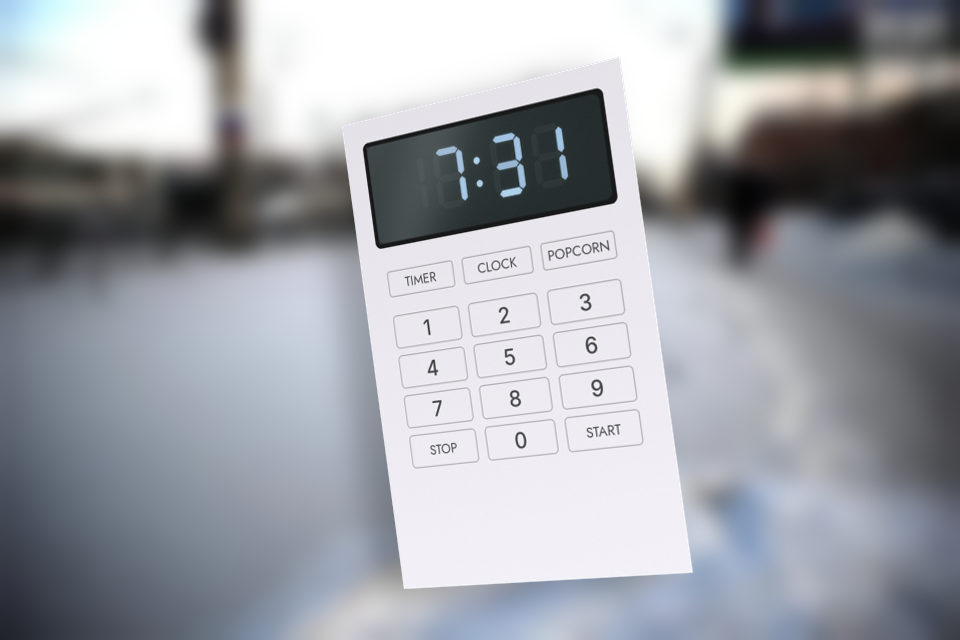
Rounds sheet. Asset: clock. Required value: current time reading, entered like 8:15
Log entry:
7:31
